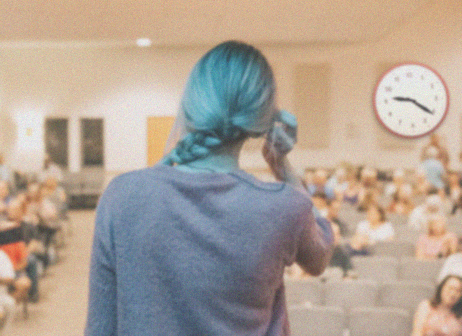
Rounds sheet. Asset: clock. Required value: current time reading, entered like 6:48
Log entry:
9:21
